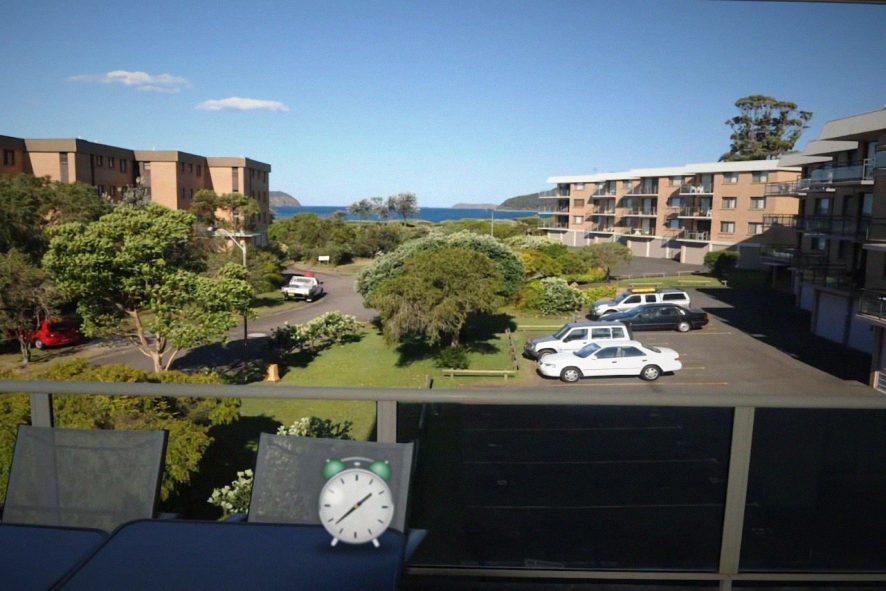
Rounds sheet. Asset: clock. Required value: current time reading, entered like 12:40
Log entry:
1:38
